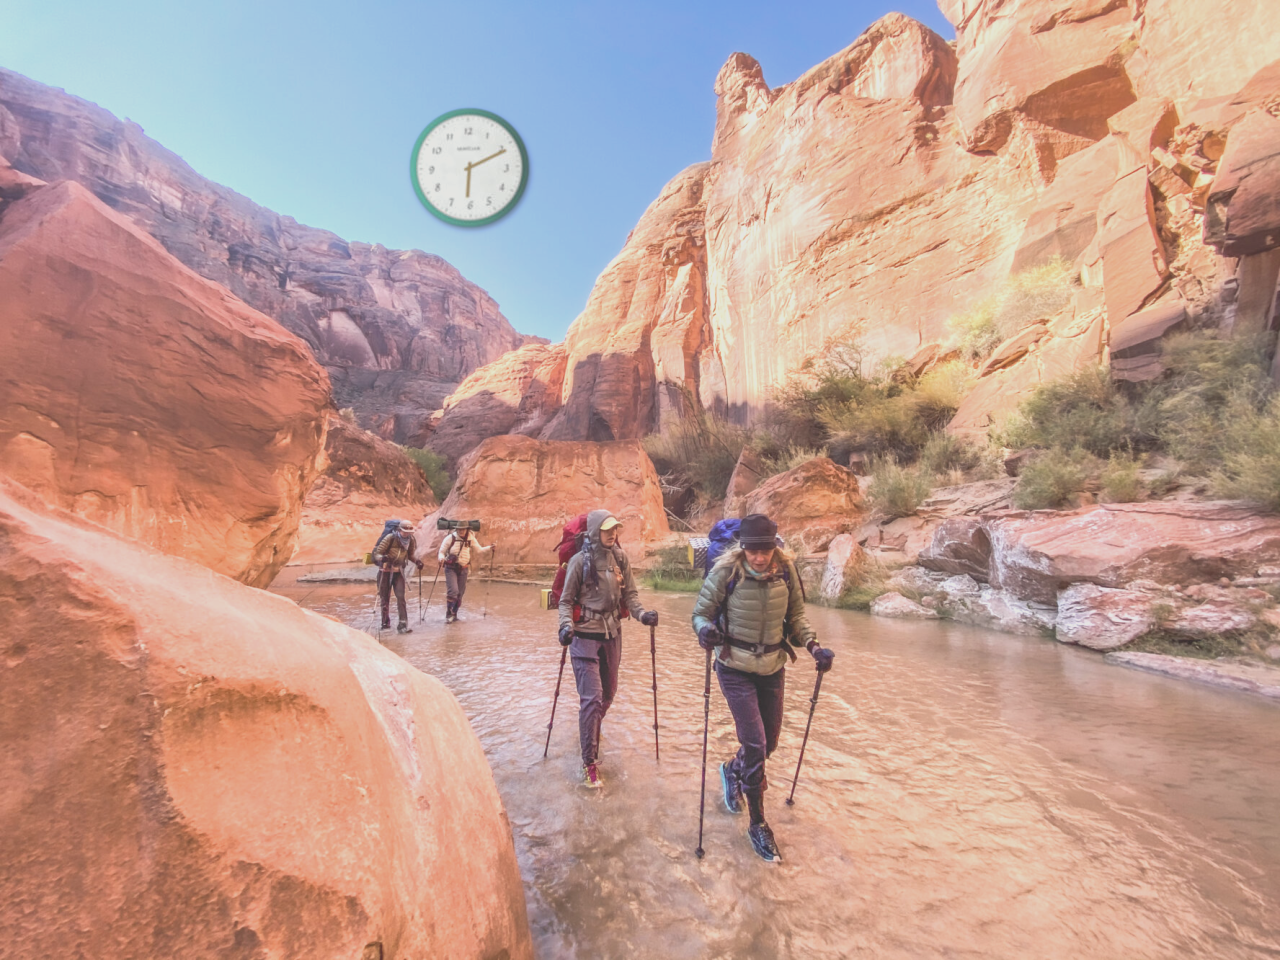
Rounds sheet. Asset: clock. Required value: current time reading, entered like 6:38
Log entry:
6:11
